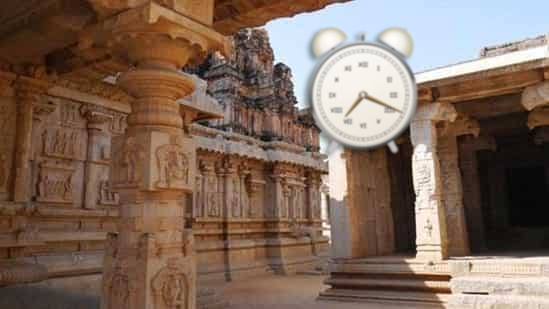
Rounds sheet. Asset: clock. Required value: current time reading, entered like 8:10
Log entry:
7:19
